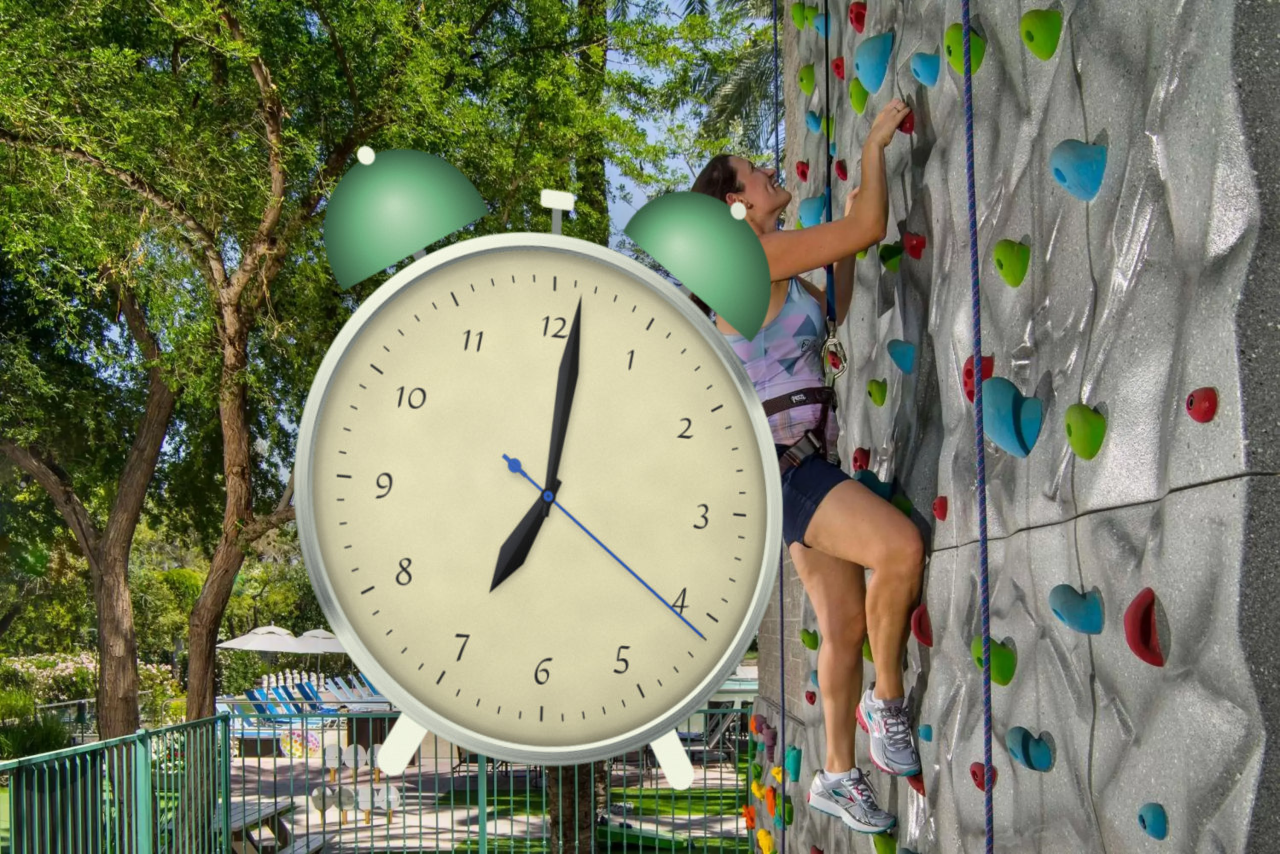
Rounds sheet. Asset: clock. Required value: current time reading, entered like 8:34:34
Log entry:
7:01:21
